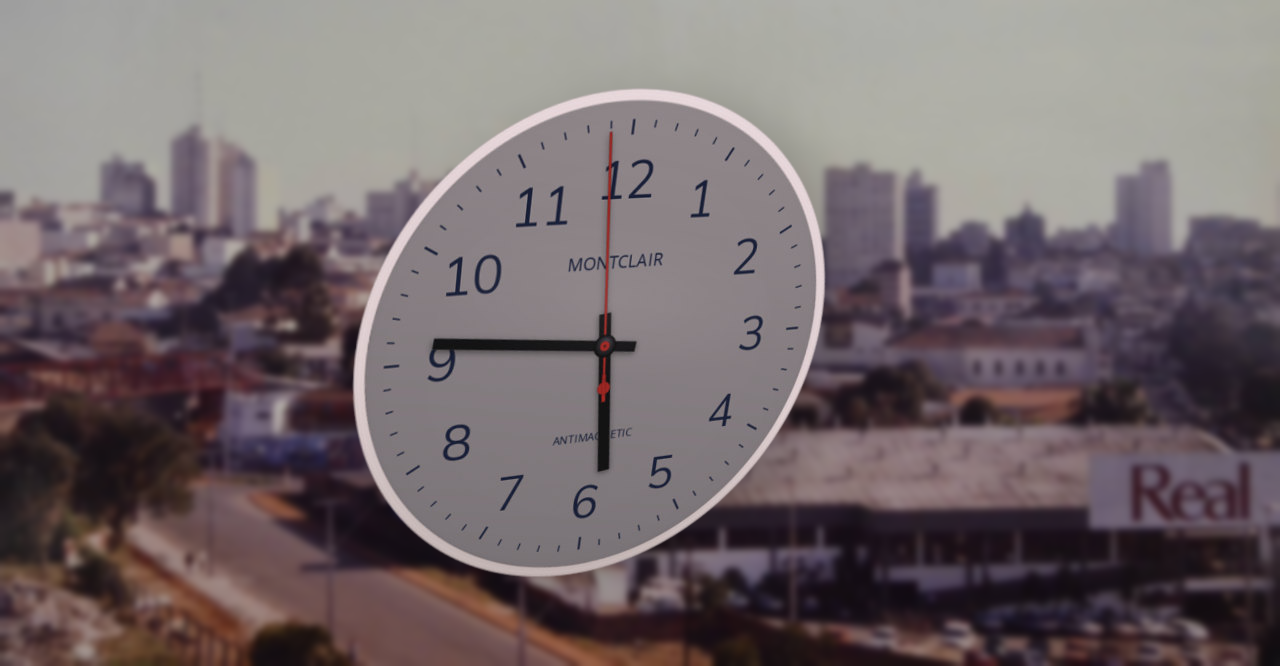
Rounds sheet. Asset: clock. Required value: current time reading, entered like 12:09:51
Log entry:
5:45:59
